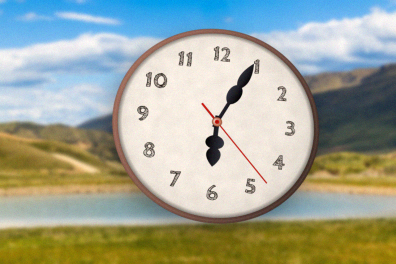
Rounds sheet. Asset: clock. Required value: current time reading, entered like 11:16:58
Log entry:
6:04:23
